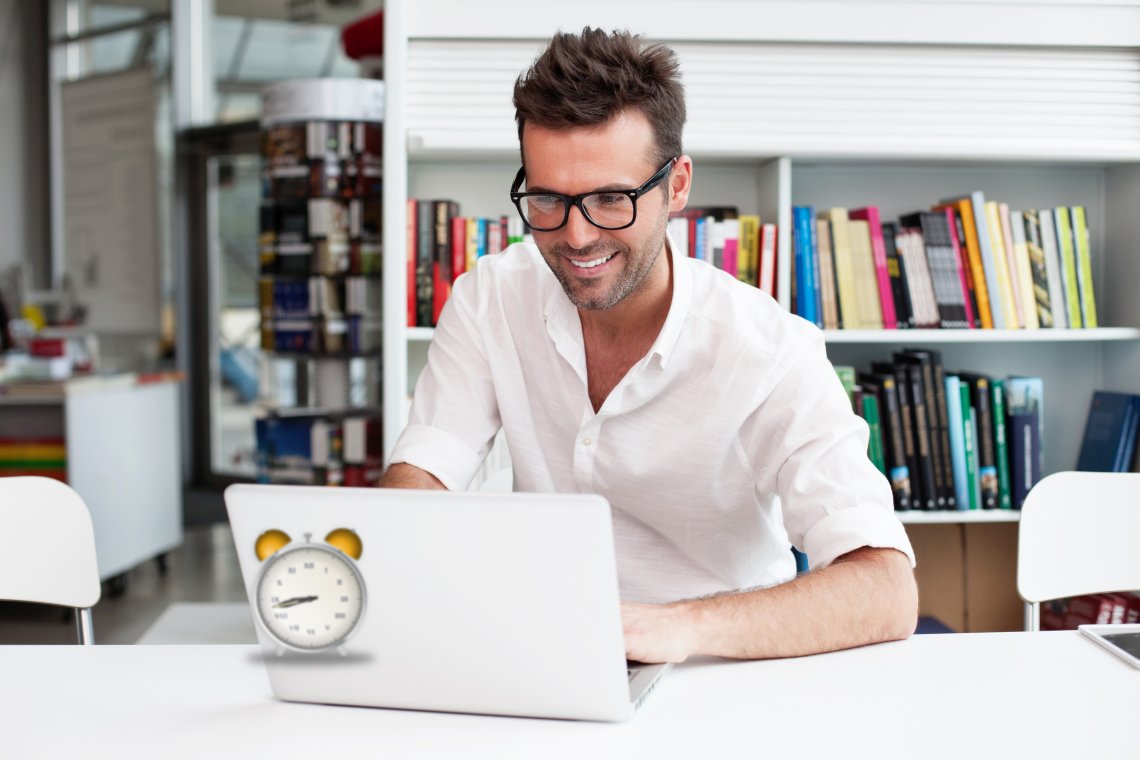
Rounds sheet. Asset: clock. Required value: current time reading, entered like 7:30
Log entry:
8:43
